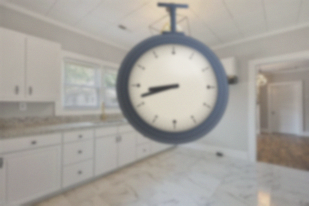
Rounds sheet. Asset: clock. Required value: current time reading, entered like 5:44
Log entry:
8:42
